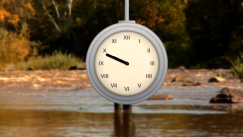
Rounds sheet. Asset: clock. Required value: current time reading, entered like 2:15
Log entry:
9:49
